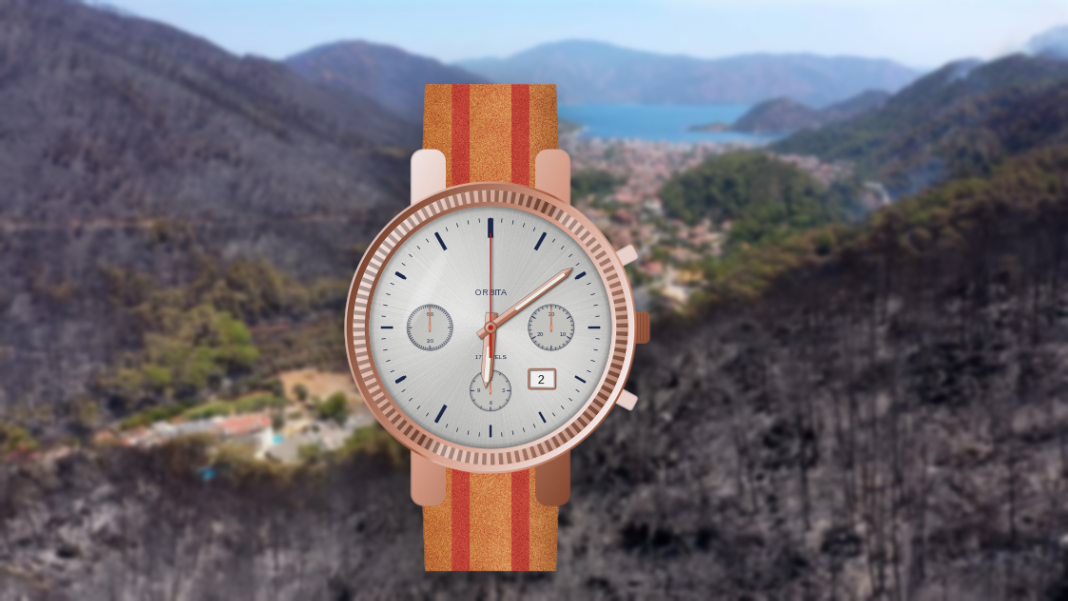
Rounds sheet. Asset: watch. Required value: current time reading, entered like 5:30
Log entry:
6:09
